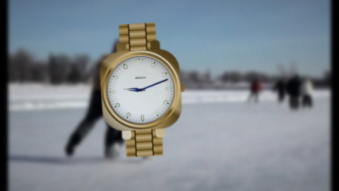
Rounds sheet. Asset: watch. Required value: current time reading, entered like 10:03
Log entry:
9:12
